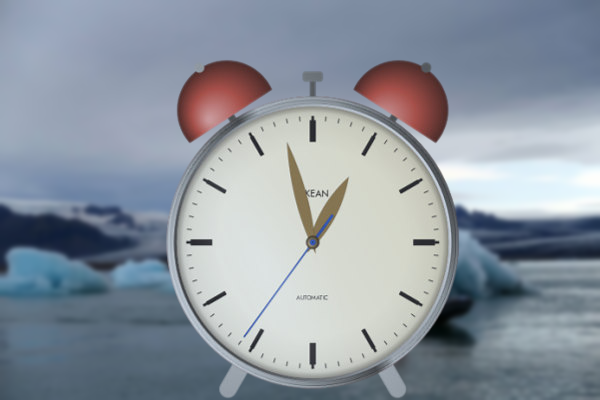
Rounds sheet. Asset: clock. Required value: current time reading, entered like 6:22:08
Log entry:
12:57:36
